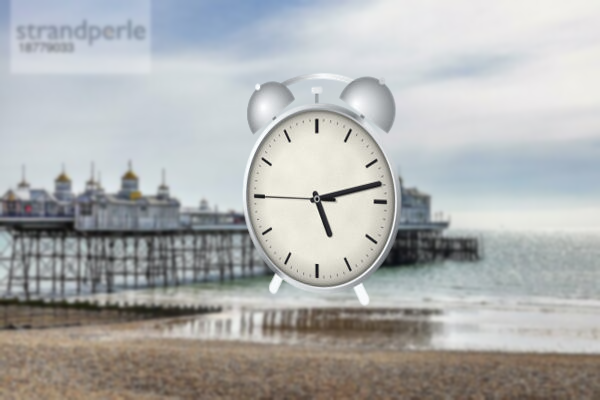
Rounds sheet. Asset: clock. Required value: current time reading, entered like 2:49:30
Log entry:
5:12:45
